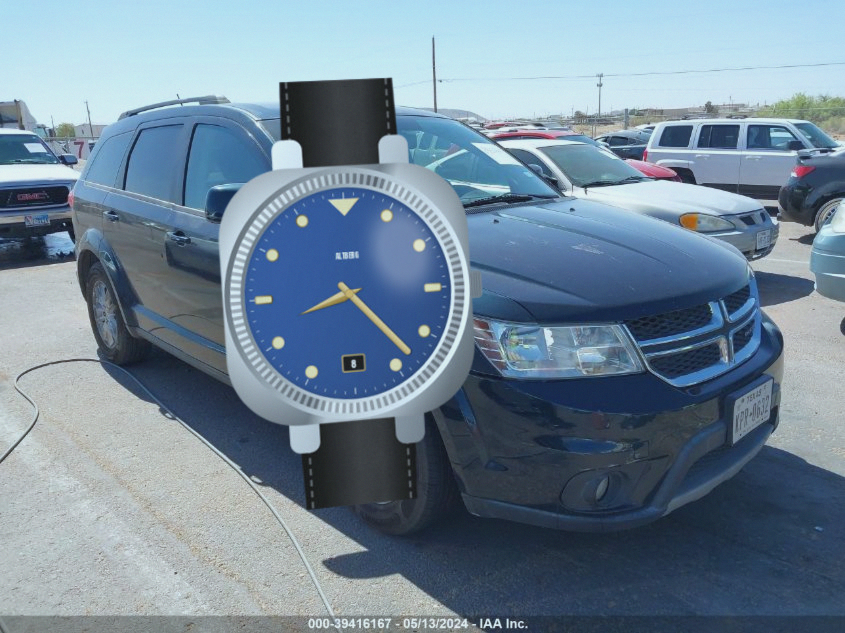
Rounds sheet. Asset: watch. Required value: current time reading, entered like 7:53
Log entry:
8:23
